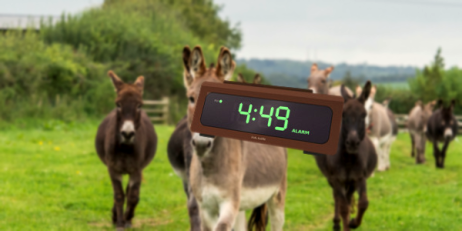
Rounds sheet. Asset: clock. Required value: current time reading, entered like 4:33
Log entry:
4:49
